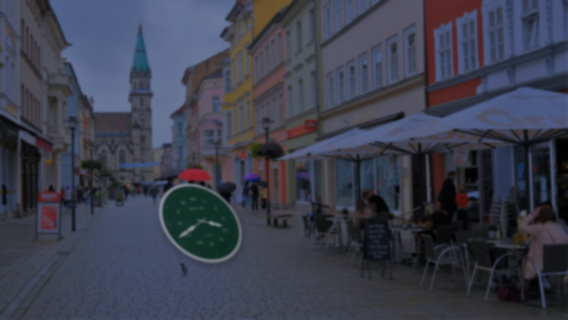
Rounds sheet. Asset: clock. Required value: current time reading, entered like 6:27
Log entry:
3:41
